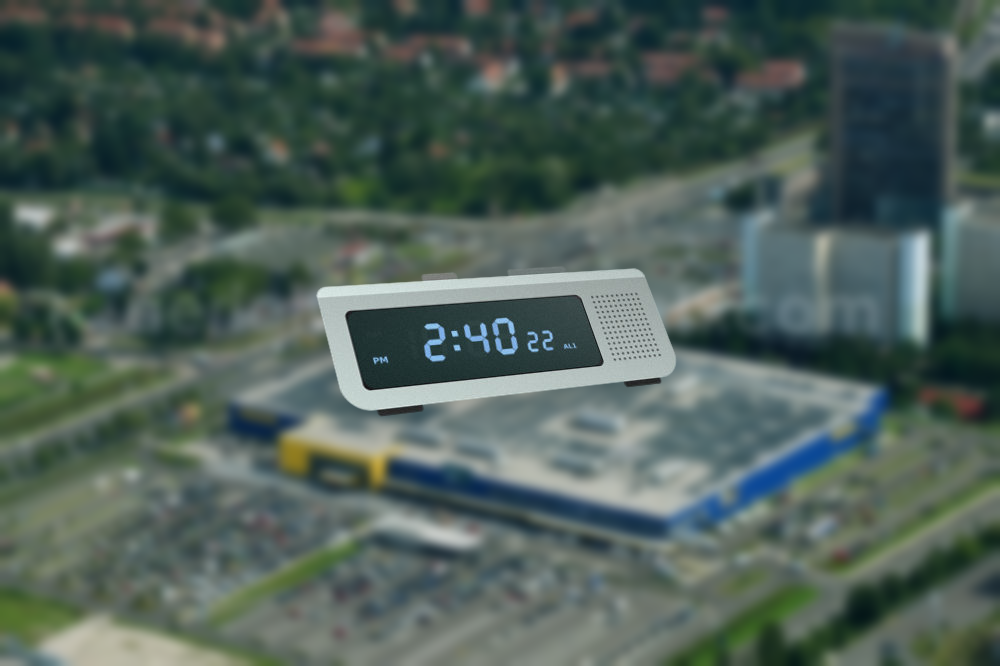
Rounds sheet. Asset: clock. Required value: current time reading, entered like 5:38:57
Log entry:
2:40:22
